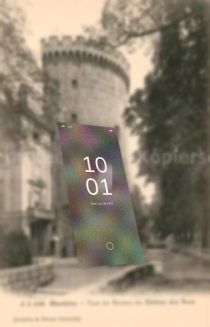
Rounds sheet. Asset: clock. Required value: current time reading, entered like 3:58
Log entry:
10:01
